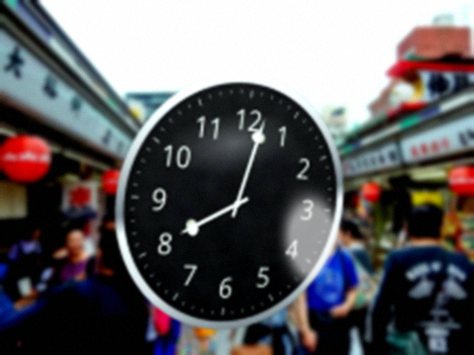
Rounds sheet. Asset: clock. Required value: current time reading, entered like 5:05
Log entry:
8:02
